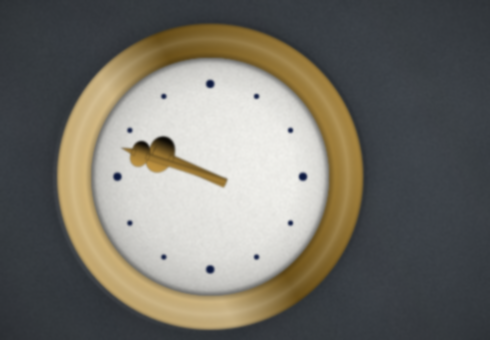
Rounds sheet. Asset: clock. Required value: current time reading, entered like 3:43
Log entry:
9:48
